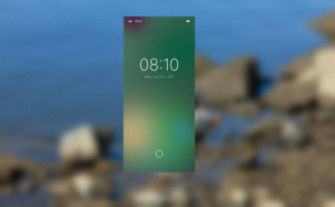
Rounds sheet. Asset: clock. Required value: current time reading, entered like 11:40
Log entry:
8:10
